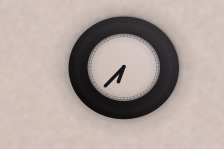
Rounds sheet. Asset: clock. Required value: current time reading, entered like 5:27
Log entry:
6:37
